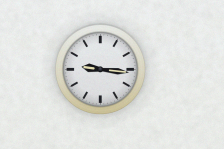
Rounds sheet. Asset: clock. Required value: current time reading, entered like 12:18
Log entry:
9:16
